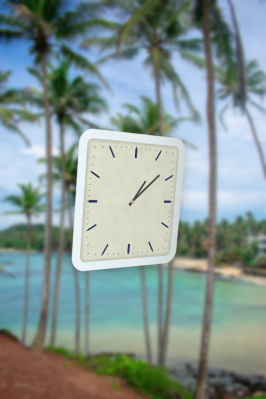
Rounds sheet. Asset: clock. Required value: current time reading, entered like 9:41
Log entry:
1:08
